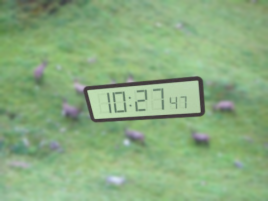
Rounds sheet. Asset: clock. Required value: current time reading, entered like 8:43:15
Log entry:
10:27:47
